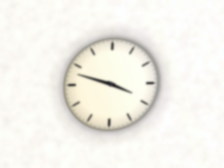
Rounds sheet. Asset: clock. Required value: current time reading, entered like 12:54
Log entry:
3:48
